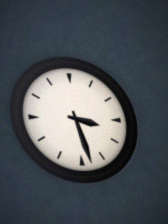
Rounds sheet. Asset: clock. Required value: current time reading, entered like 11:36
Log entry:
3:28
